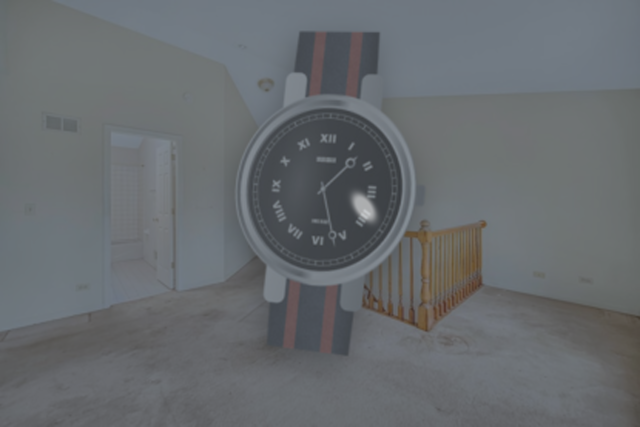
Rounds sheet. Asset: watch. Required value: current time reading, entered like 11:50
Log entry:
1:27
